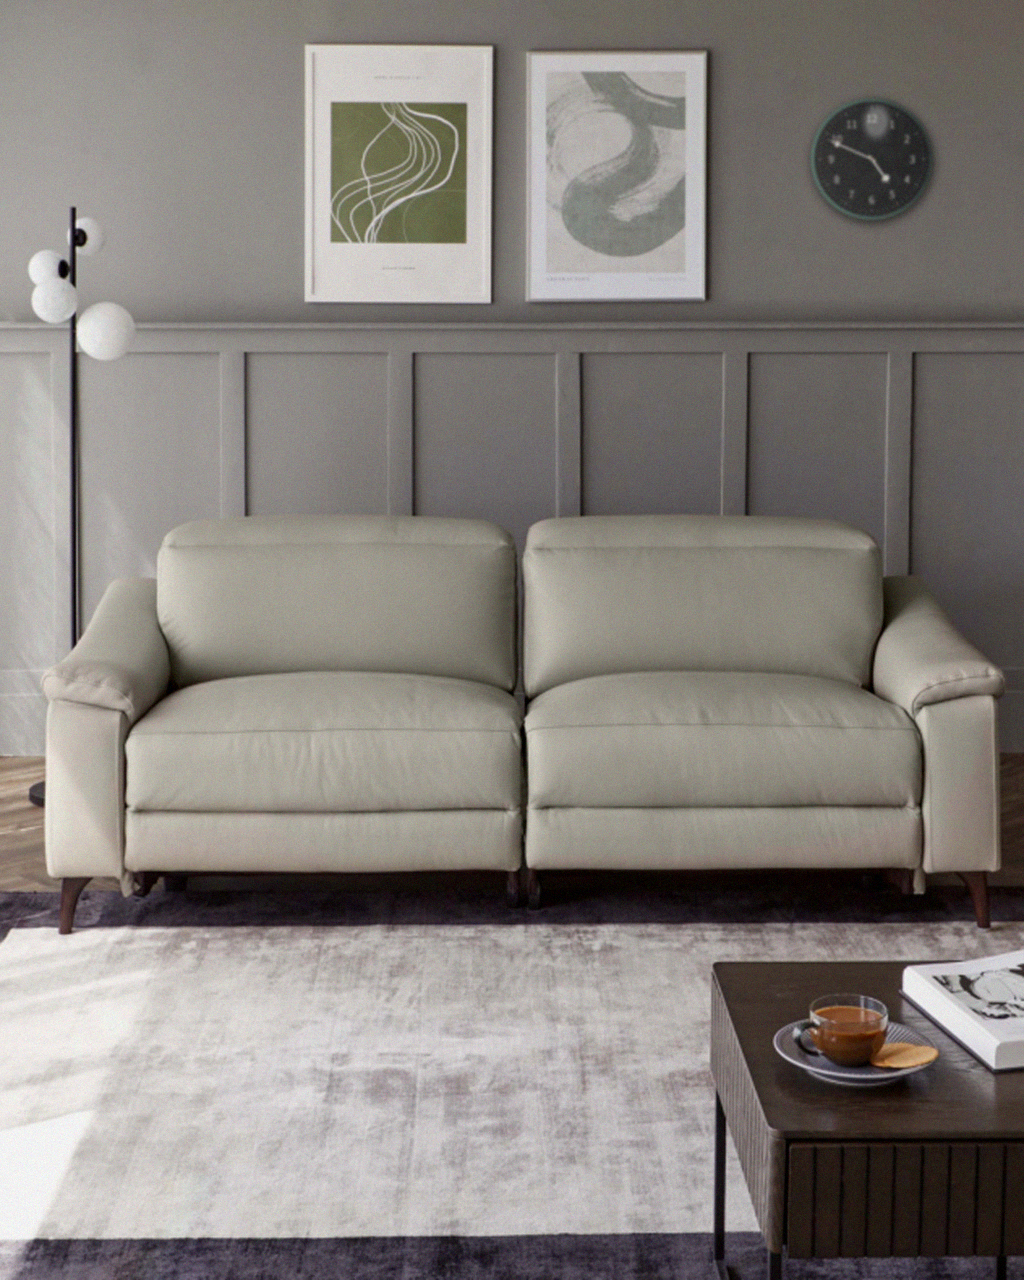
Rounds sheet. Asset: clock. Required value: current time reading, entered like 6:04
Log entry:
4:49
